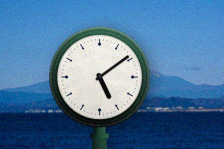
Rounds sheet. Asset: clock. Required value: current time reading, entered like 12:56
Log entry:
5:09
